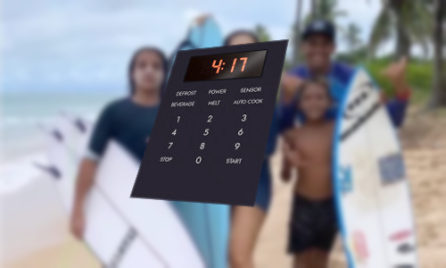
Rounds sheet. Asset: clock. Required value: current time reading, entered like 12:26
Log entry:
4:17
